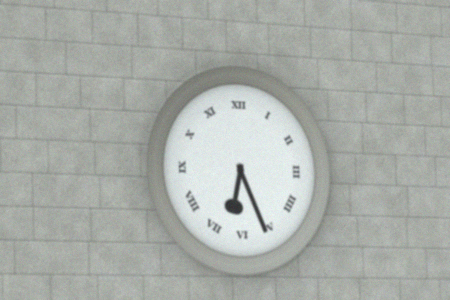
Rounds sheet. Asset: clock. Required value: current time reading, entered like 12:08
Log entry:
6:26
